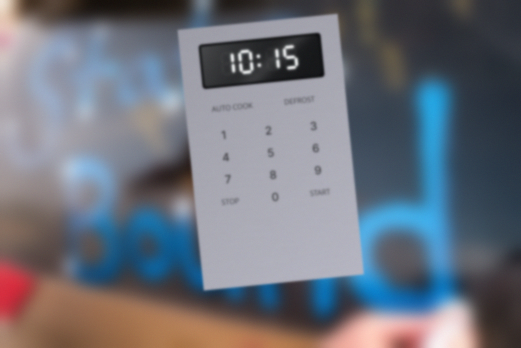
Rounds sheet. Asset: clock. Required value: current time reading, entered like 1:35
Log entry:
10:15
